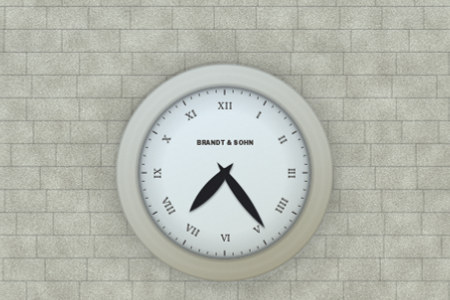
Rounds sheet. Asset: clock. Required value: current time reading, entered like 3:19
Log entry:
7:24
